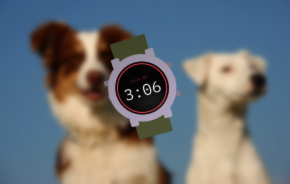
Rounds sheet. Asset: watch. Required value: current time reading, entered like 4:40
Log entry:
3:06
